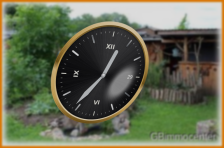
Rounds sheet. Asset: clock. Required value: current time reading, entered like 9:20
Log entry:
12:36
